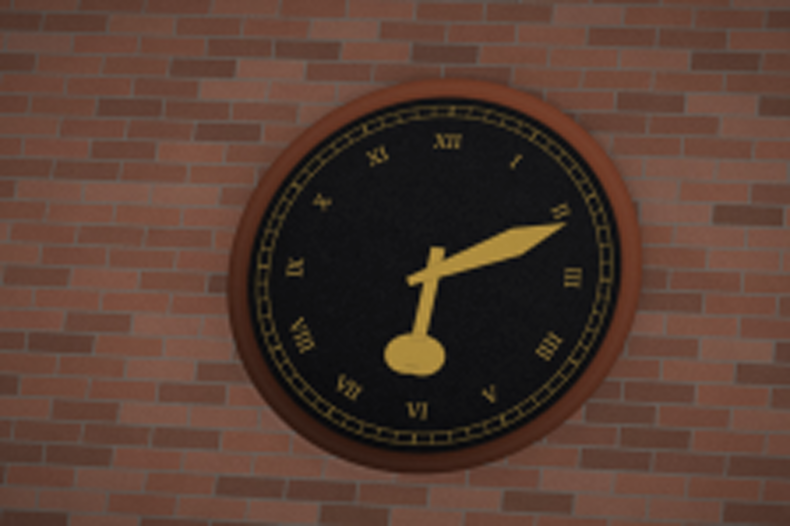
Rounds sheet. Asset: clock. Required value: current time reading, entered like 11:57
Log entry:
6:11
